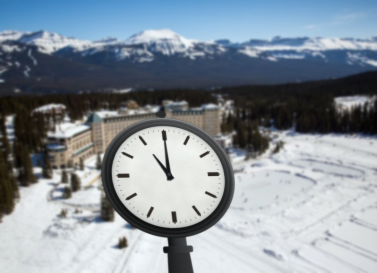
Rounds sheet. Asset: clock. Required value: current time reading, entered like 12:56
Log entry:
11:00
